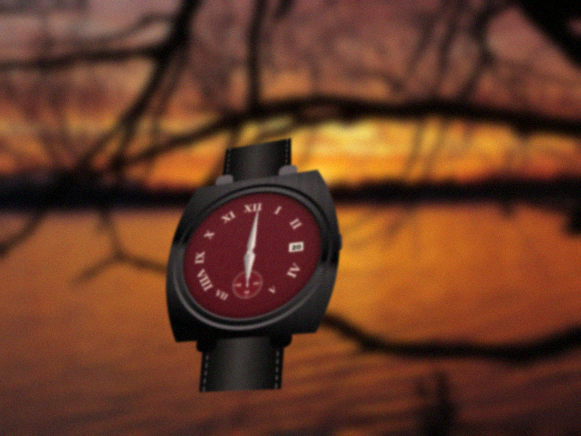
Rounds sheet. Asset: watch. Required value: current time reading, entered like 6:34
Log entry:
6:01
